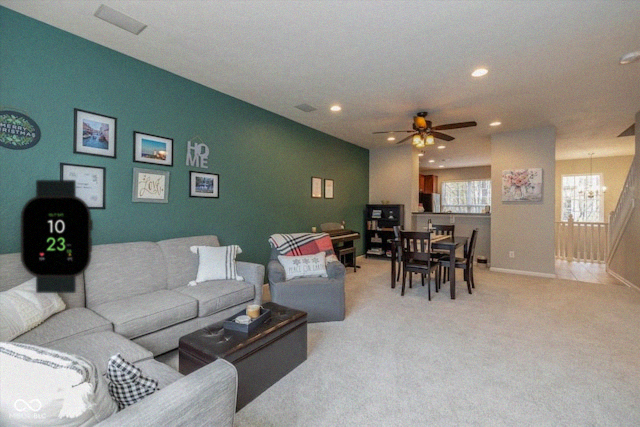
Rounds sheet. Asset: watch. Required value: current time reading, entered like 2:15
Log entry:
10:23
